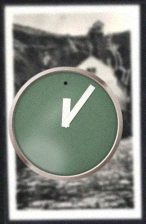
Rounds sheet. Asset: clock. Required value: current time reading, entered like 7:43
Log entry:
12:06
